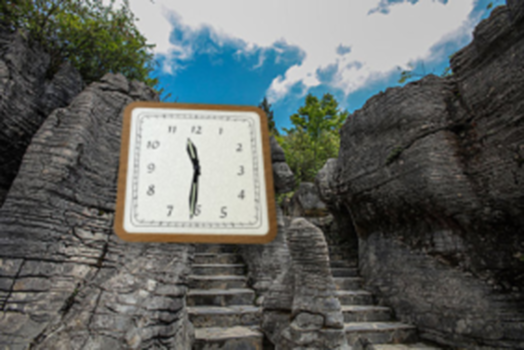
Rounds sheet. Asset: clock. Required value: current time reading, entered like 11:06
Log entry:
11:31
